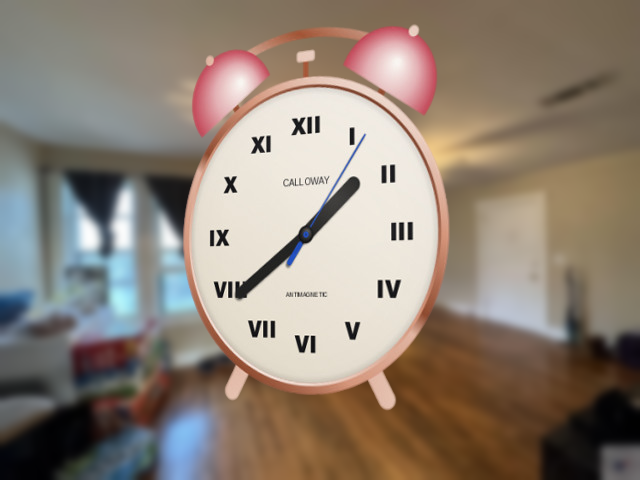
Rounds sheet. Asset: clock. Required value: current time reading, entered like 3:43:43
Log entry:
1:39:06
